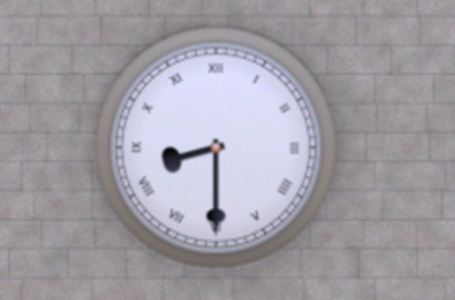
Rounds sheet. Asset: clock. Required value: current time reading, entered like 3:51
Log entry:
8:30
